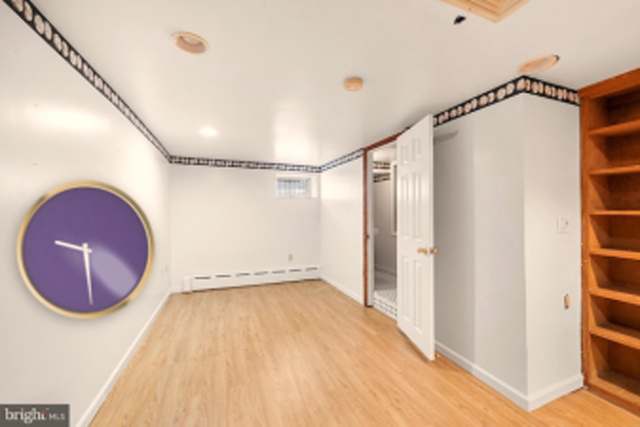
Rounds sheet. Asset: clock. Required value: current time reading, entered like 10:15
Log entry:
9:29
